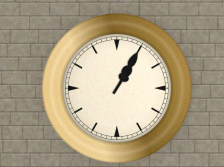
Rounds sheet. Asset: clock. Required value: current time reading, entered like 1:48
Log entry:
1:05
